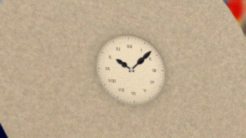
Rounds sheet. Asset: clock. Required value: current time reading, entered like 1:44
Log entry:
10:08
